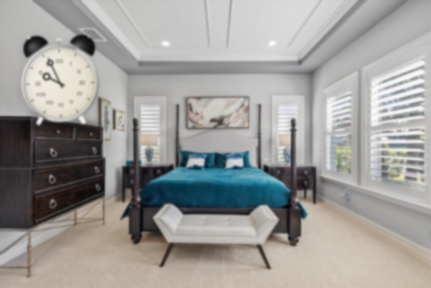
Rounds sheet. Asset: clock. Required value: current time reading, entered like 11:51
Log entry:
9:56
